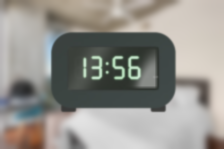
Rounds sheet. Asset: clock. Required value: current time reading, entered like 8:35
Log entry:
13:56
